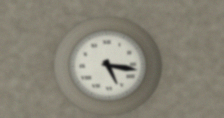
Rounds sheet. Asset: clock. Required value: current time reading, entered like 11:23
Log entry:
5:17
